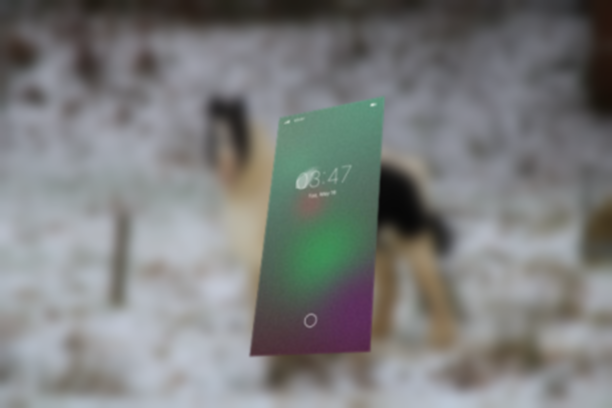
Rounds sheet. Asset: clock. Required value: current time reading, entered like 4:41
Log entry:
3:47
